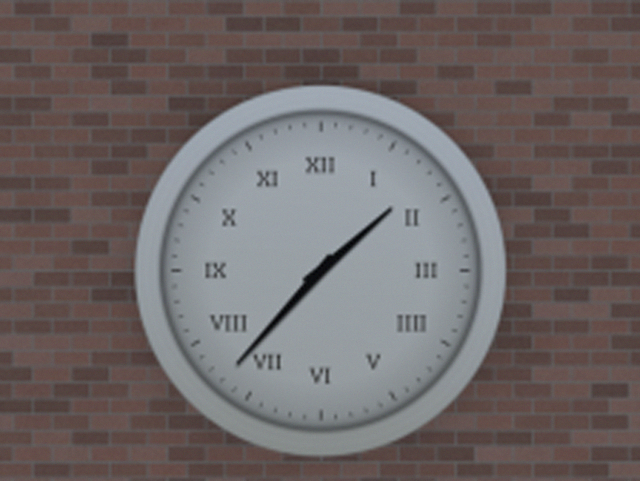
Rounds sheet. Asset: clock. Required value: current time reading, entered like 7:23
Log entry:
1:37
